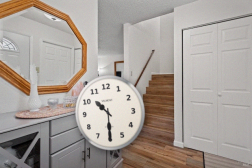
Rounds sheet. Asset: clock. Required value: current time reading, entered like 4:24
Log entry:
10:30
